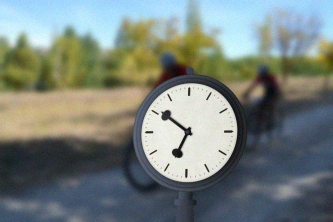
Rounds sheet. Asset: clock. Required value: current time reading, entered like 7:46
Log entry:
6:51
